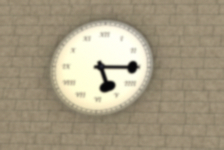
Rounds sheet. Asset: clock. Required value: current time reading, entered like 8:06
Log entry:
5:15
